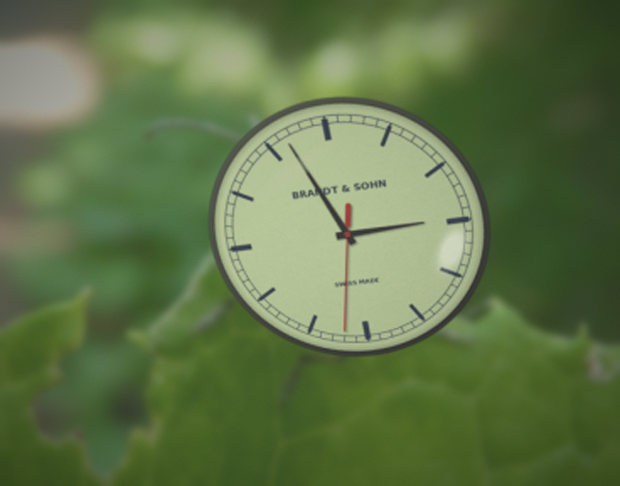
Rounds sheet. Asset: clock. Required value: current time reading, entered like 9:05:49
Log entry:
2:56:32
